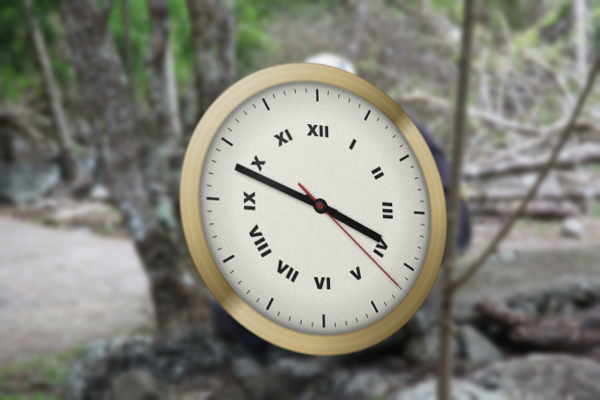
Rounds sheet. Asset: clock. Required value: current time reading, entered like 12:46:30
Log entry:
3:48:22
